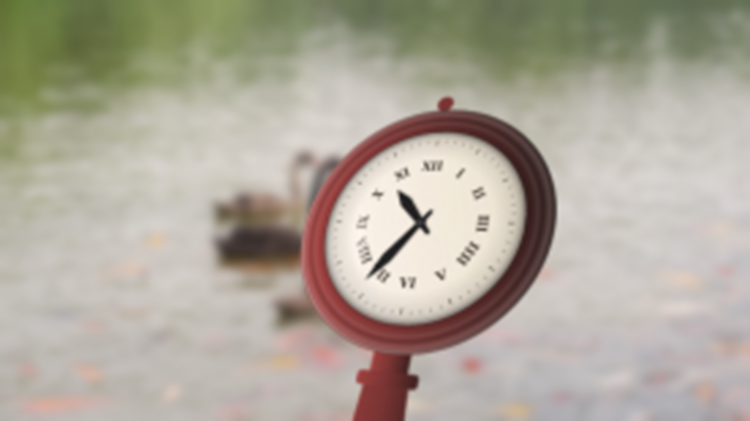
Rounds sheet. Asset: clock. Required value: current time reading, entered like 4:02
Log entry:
10:36
